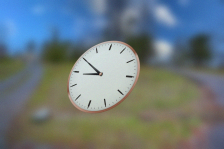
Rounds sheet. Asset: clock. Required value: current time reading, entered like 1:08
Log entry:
8:50
